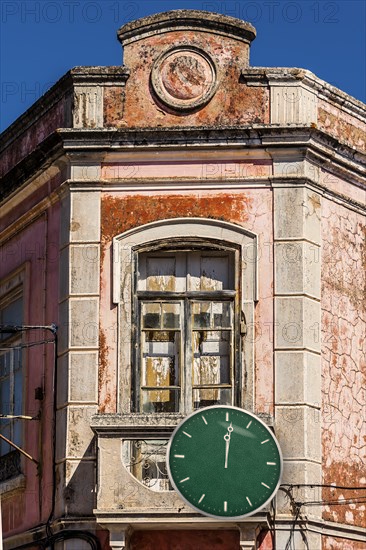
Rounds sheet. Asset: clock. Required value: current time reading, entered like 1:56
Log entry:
12:01
